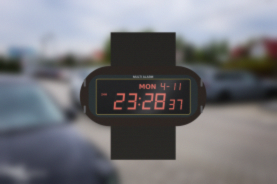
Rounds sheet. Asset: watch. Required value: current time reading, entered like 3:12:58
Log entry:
23:28:37
